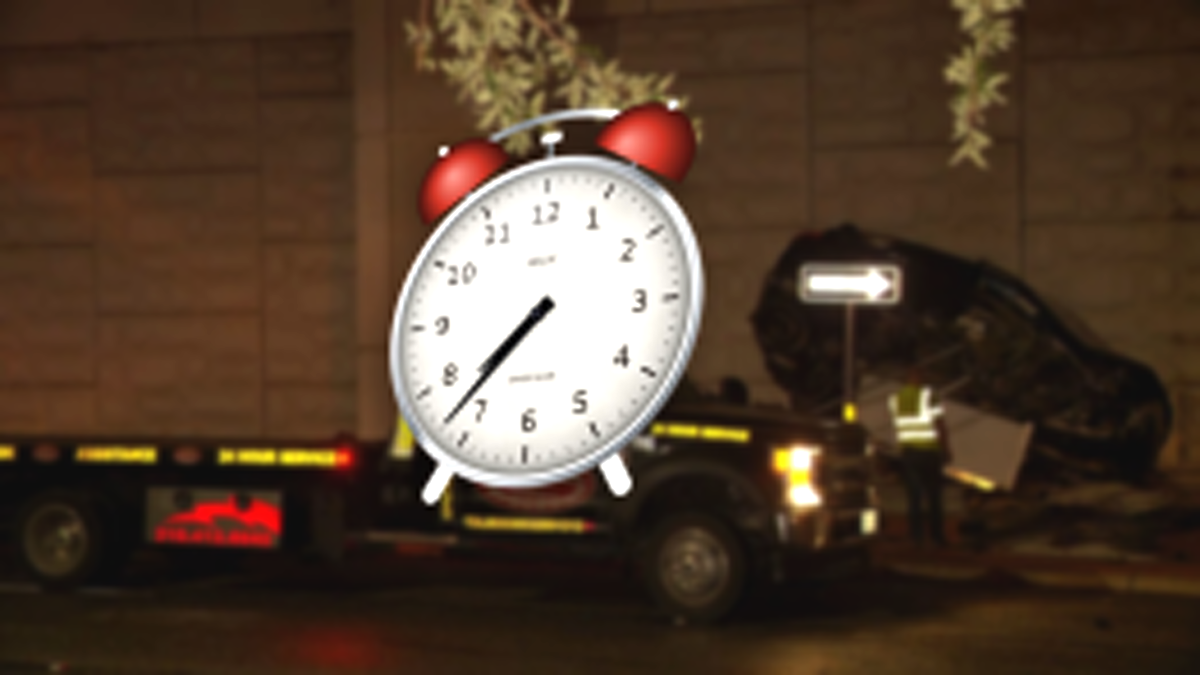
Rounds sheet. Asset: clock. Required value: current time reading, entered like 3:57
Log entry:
7:37
